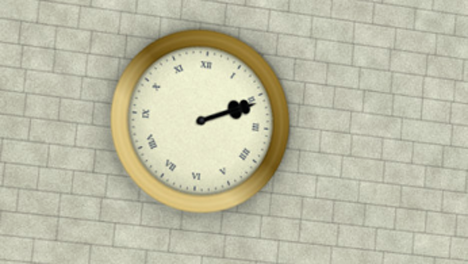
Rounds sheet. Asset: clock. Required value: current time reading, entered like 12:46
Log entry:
2:11
